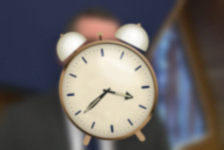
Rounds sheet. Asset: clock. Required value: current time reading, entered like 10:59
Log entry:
3:39
